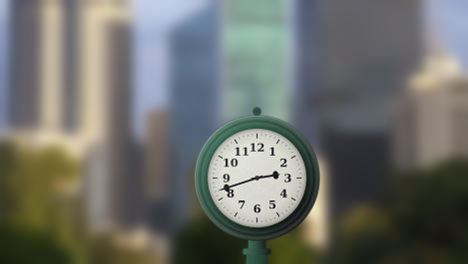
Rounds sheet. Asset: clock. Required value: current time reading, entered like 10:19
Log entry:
2:42
